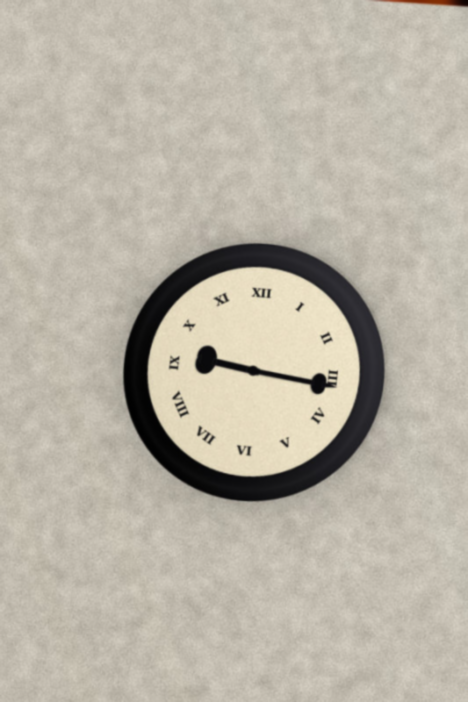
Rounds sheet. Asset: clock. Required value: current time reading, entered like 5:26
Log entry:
9:16
